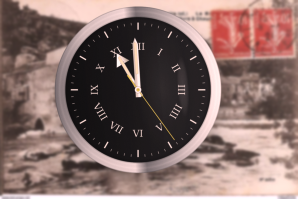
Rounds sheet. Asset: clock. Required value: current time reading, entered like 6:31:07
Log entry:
10:59:24
